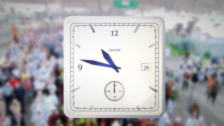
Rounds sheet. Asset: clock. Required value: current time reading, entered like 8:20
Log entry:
10:47
